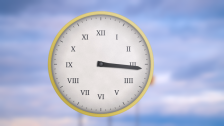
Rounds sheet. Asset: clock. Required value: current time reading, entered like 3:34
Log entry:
3:16
